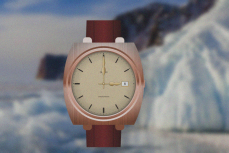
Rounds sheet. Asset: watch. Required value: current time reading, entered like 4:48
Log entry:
3:00
